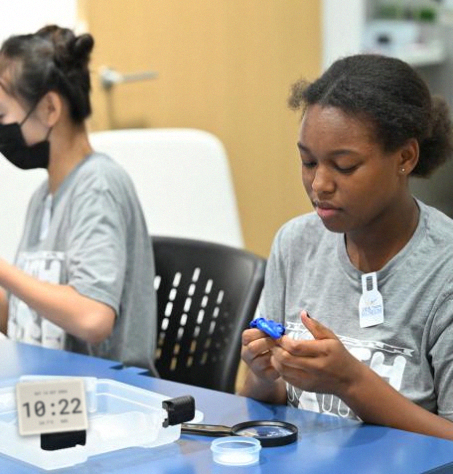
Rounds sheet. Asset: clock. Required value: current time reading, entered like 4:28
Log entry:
10:22
